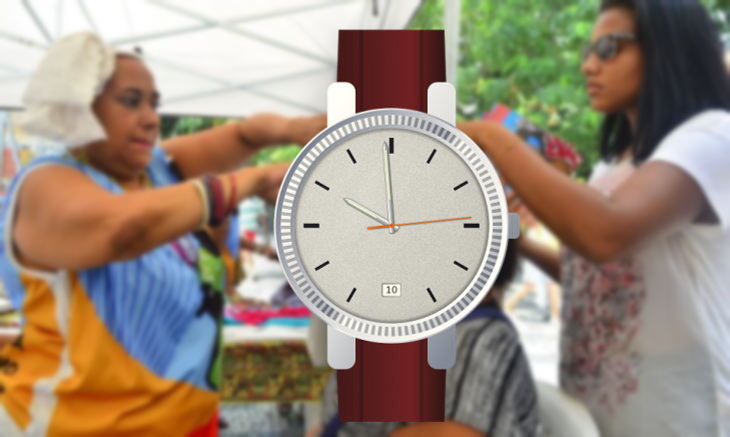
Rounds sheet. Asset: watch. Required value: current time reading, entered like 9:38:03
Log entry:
9:59:14
